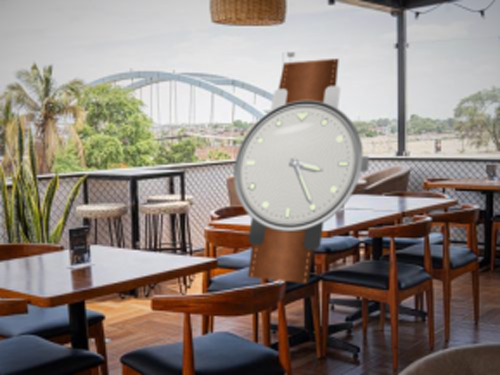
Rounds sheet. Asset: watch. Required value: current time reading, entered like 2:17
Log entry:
3:25
